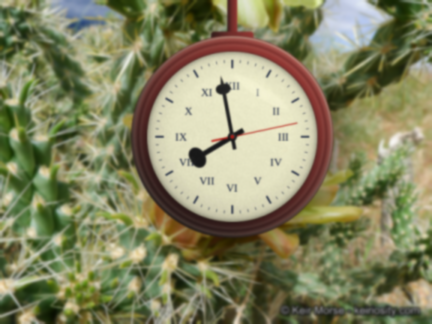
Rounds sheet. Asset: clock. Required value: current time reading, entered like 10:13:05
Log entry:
7:58:13
